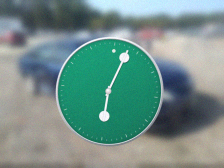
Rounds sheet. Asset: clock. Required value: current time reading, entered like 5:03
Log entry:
6:03
